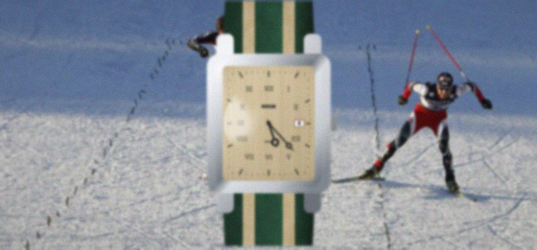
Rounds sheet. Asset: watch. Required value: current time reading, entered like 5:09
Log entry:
5:23
